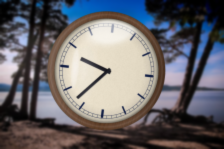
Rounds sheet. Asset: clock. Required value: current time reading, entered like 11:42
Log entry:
9:37
